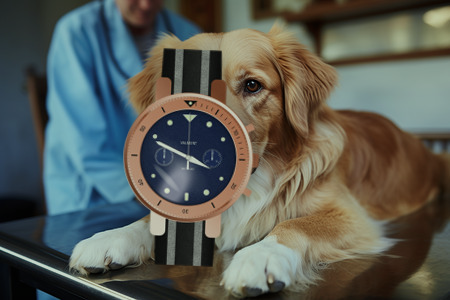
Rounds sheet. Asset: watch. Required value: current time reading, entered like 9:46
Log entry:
3:49
